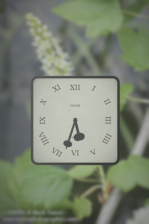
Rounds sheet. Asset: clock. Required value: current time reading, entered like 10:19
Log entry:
5:33
